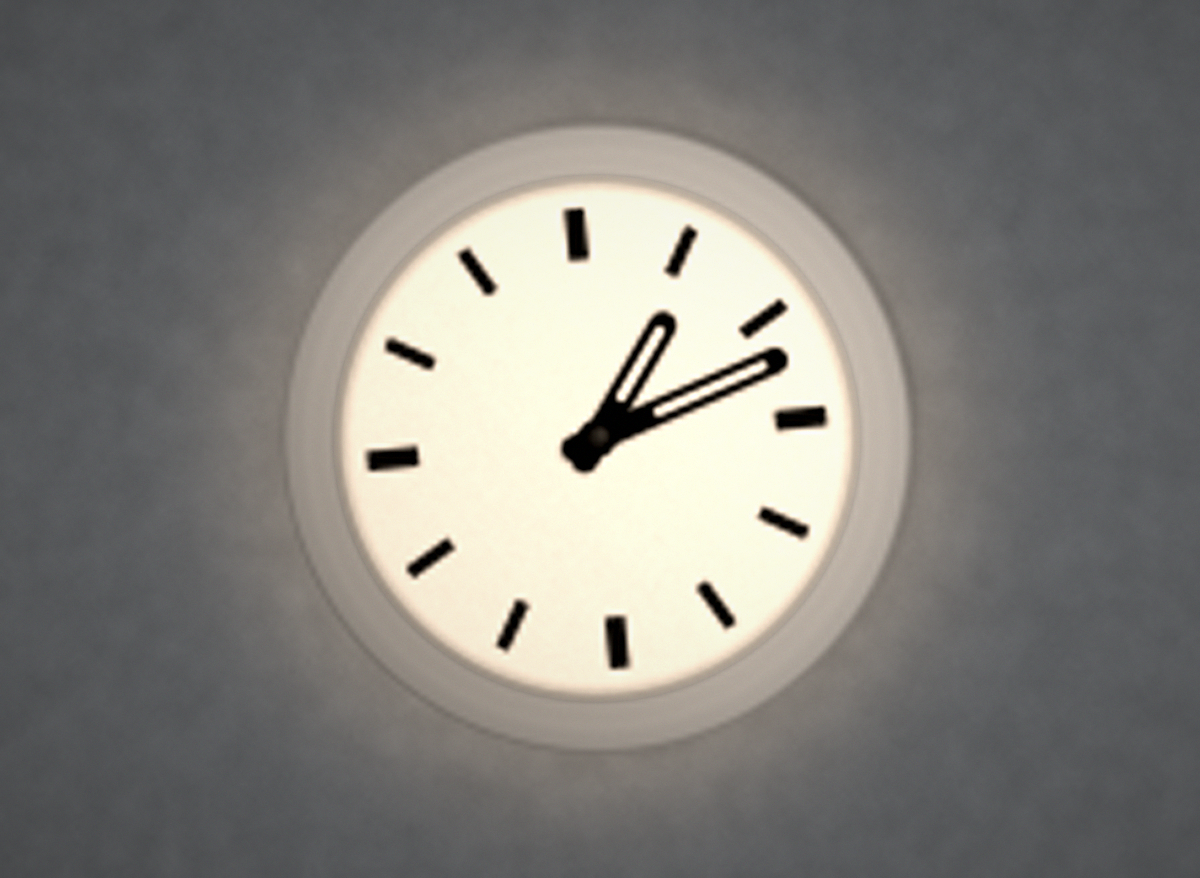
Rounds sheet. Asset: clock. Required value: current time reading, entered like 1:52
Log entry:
1:12
